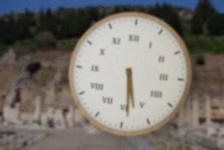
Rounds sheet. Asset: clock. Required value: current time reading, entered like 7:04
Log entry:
5:29
